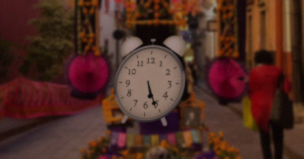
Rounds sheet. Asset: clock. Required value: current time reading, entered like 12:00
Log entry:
5:26
